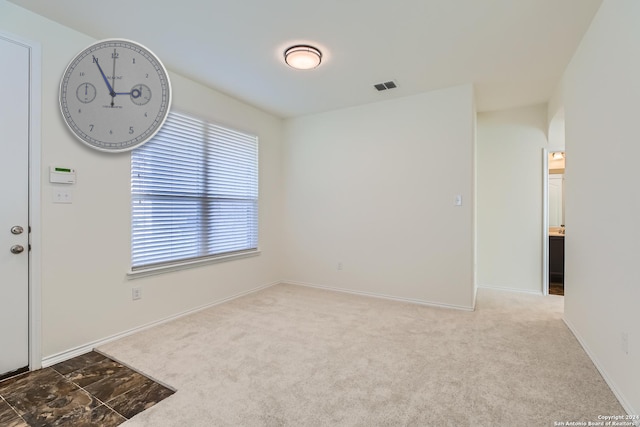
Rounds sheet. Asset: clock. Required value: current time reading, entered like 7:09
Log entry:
2:55
